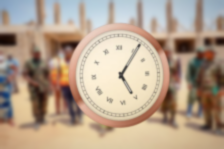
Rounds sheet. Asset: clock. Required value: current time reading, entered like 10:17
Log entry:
5:06
